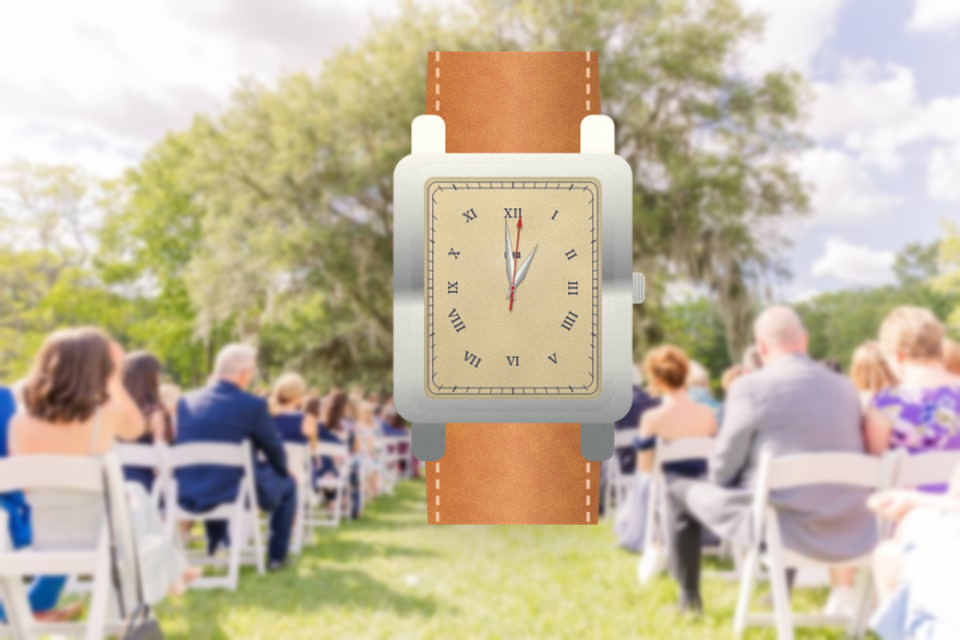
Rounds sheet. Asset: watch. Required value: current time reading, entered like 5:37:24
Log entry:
12:59:01
